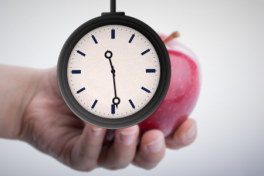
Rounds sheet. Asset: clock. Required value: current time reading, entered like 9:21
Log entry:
11:29
